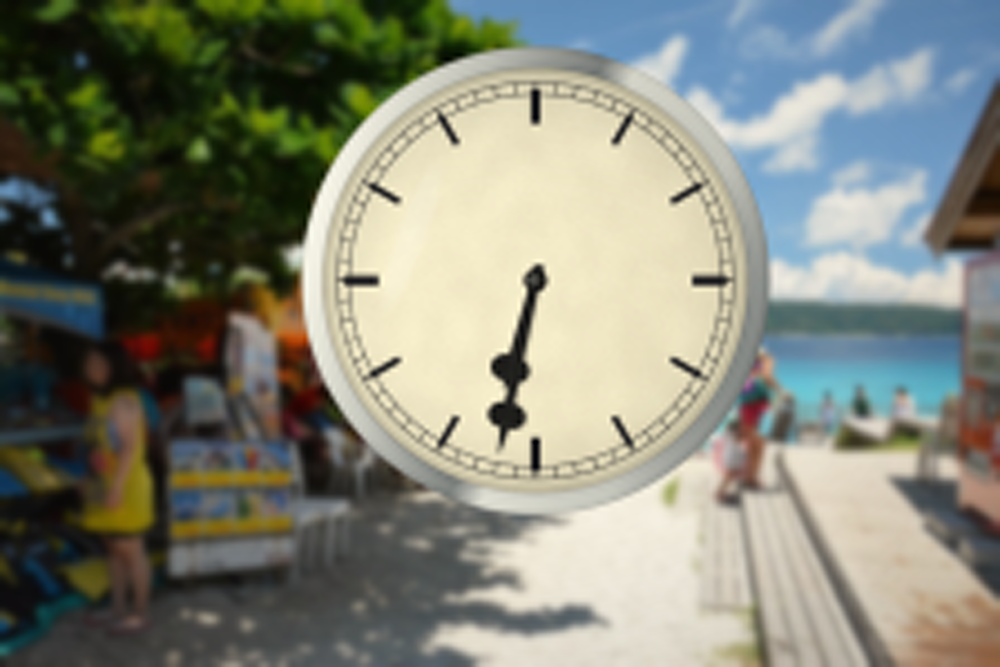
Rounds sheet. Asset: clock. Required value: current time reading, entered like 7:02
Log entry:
6:32
